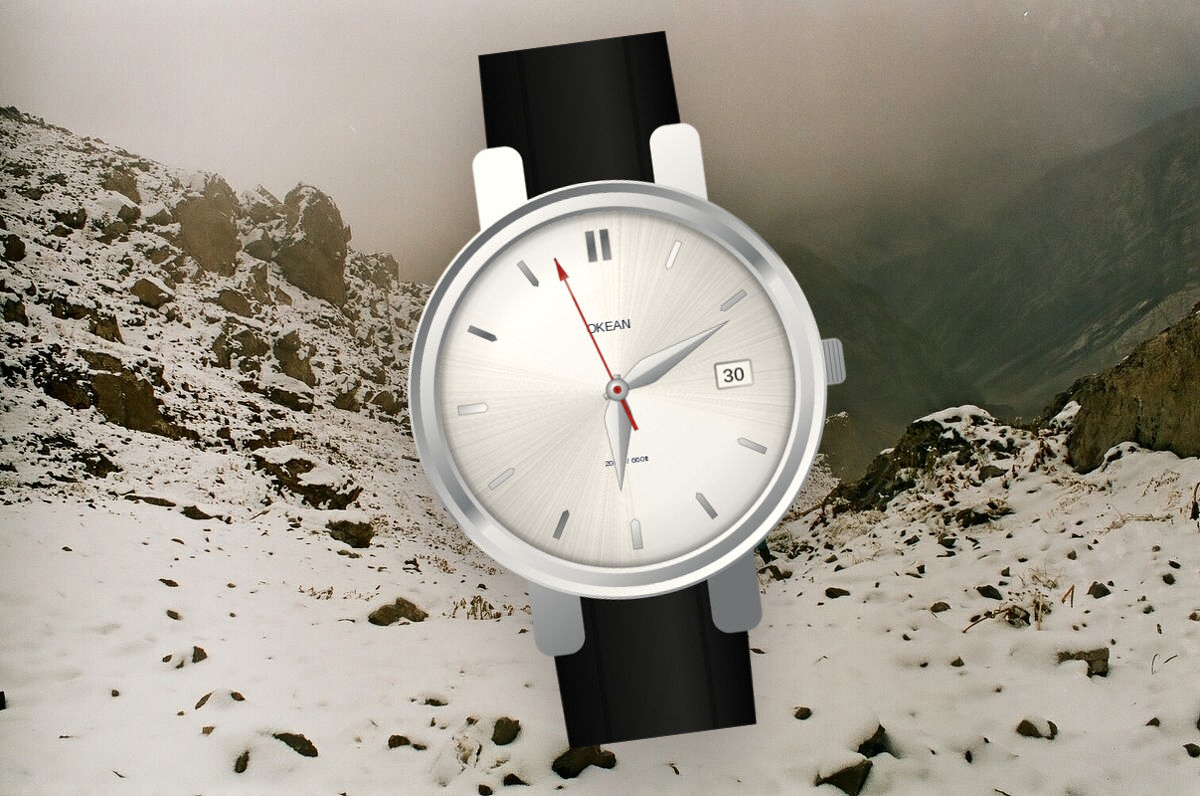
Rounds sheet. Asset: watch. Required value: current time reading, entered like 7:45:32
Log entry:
6:10:57
